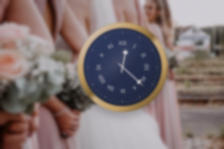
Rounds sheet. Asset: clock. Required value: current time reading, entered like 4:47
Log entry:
12:22
